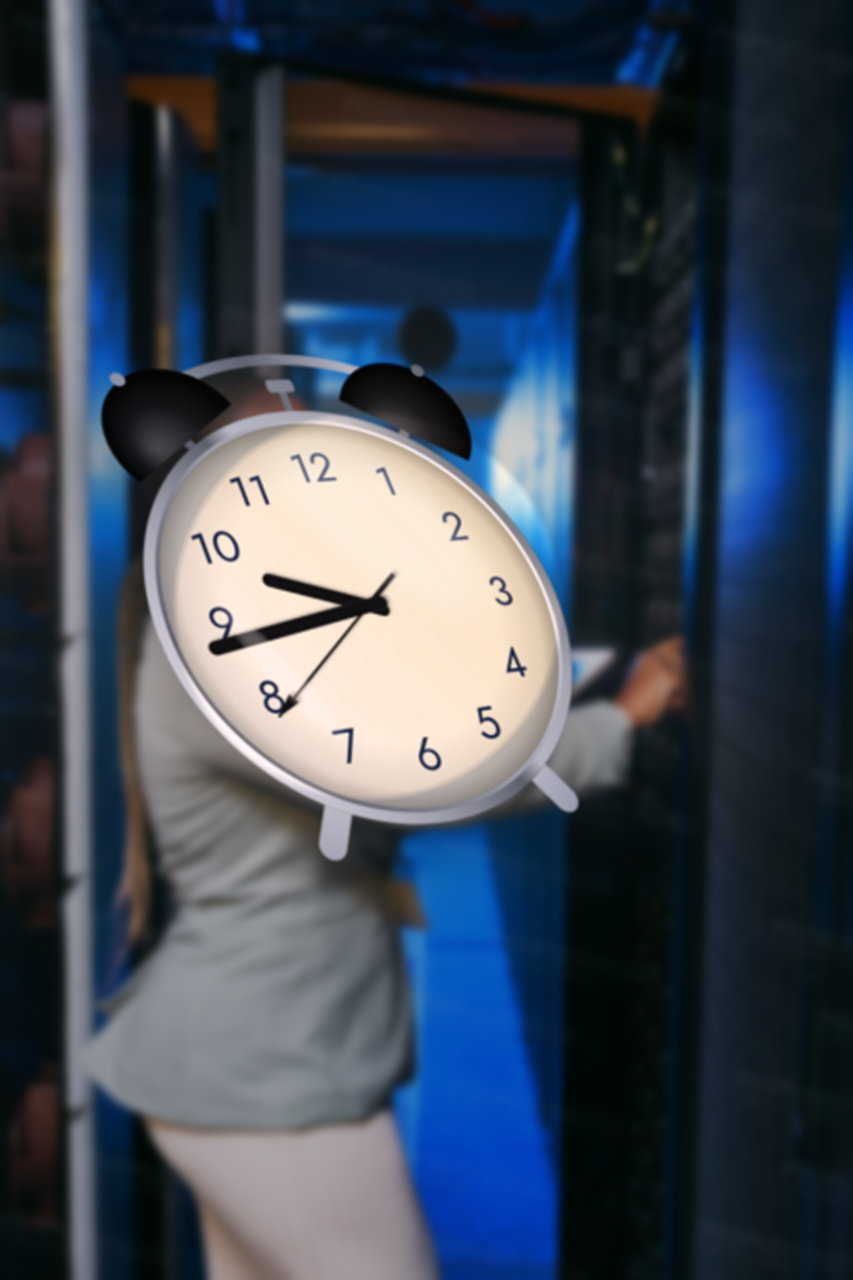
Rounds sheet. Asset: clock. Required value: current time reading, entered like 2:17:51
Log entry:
9:43:39
